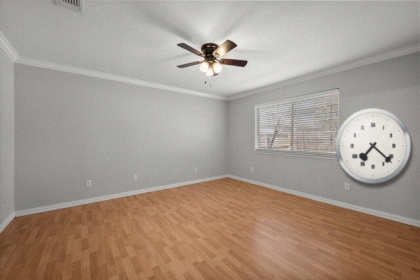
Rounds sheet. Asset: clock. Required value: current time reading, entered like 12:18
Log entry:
7:22
